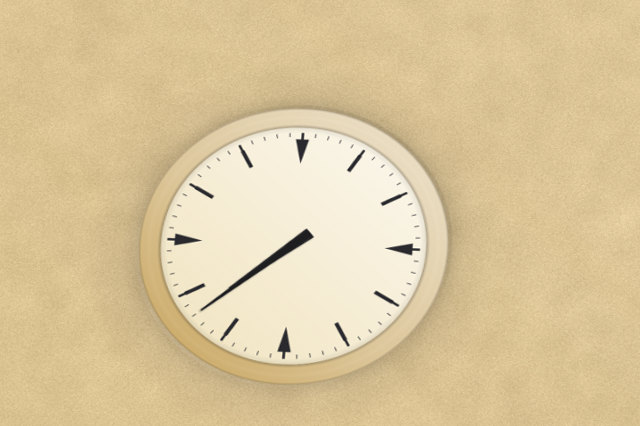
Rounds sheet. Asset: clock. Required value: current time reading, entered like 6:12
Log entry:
7:38
